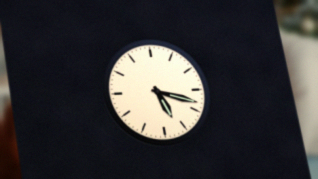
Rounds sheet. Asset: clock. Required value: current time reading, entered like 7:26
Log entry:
5:18
